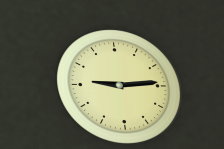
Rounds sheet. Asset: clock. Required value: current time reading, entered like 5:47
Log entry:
9:14
